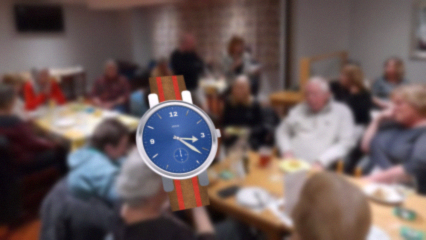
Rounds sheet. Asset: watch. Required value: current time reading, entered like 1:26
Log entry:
3:22
